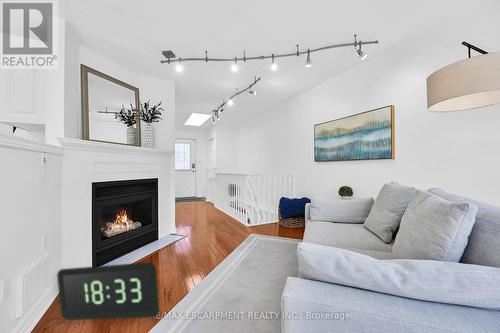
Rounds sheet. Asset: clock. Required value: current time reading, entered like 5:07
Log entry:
18:33
